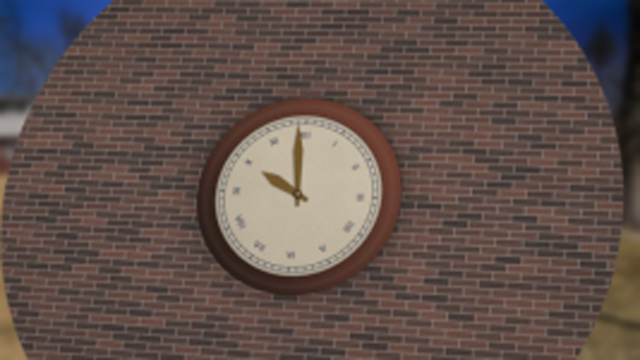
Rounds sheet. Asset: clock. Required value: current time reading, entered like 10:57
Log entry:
9:59
